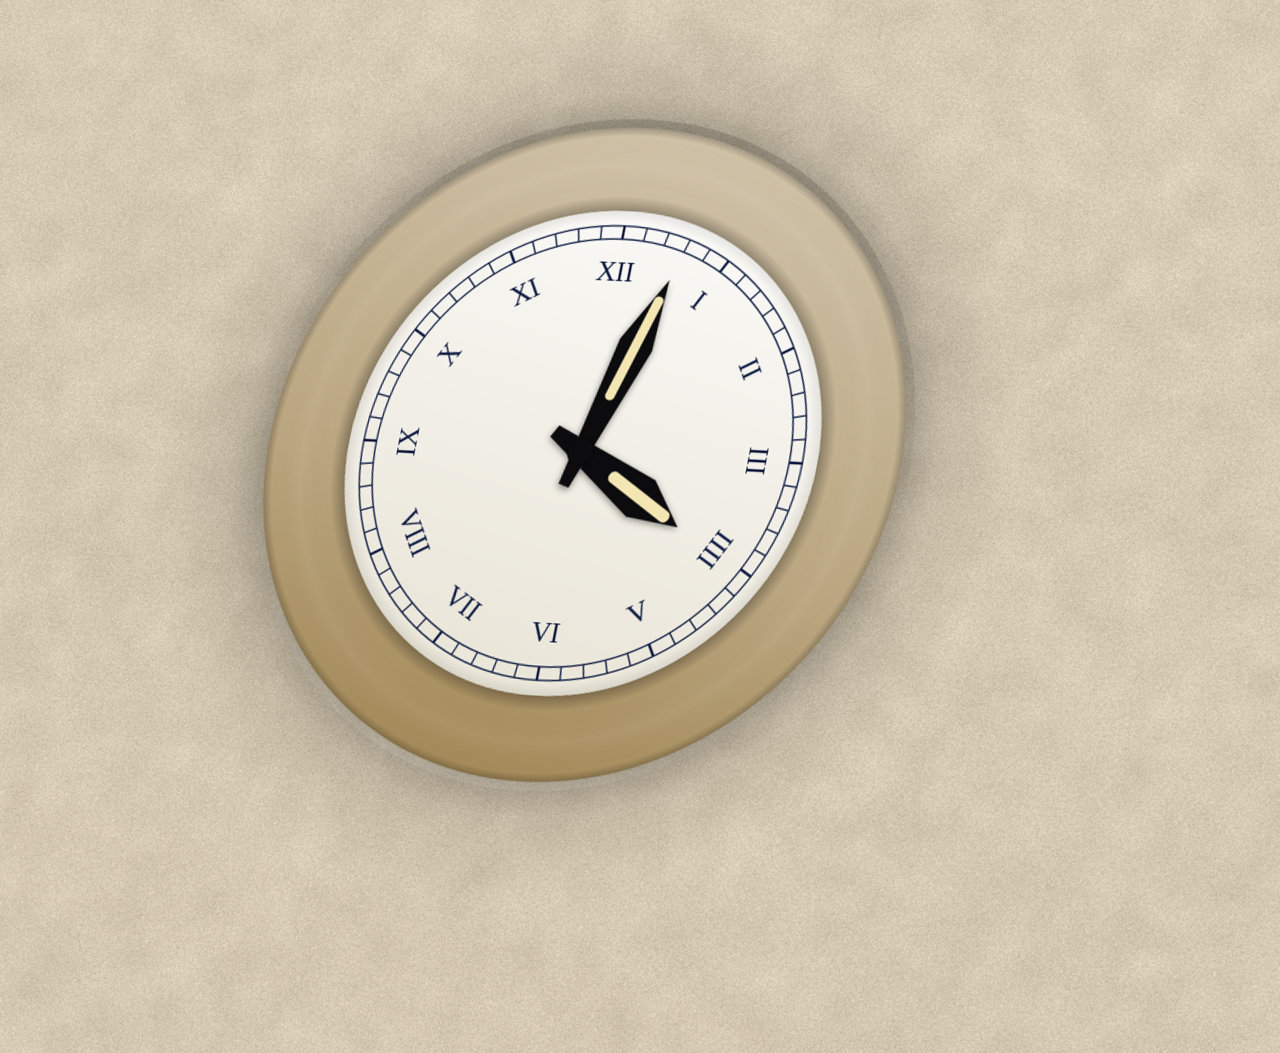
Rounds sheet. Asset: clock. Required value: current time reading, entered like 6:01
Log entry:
4:03
